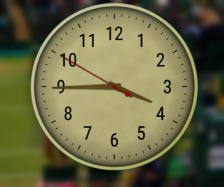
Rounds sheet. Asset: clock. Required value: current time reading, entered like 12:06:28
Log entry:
3:44:50
